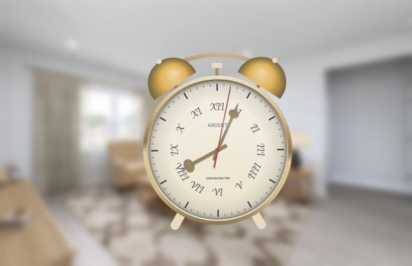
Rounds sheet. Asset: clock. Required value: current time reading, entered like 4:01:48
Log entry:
8:04:02
